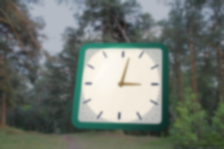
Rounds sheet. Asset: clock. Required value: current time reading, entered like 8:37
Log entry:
3:02
